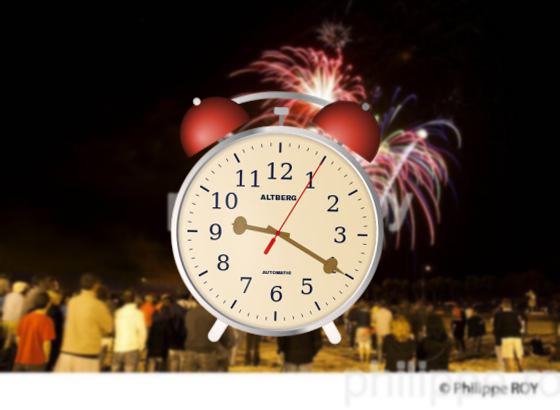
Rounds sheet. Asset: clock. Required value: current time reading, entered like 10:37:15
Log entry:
9:20:05
